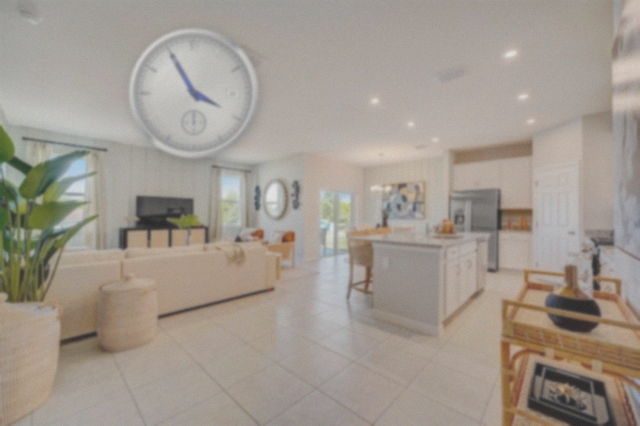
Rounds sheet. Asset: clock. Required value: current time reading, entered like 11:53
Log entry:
3:55
